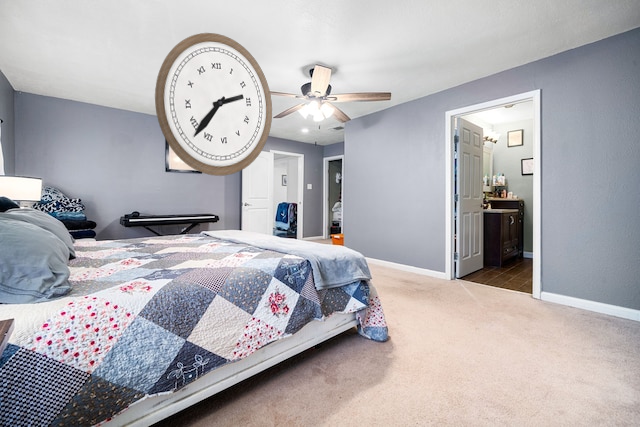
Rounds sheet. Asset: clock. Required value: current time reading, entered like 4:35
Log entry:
2:38
